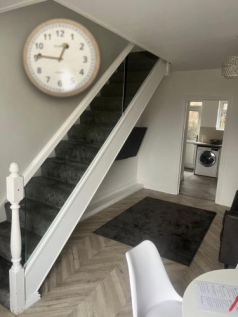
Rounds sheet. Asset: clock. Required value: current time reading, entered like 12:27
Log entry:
12:46
